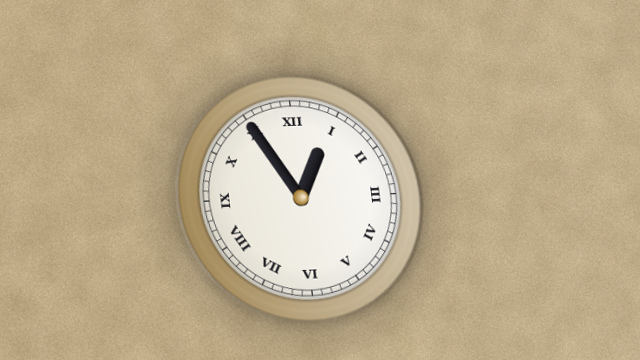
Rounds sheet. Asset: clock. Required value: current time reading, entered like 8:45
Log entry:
12:55
